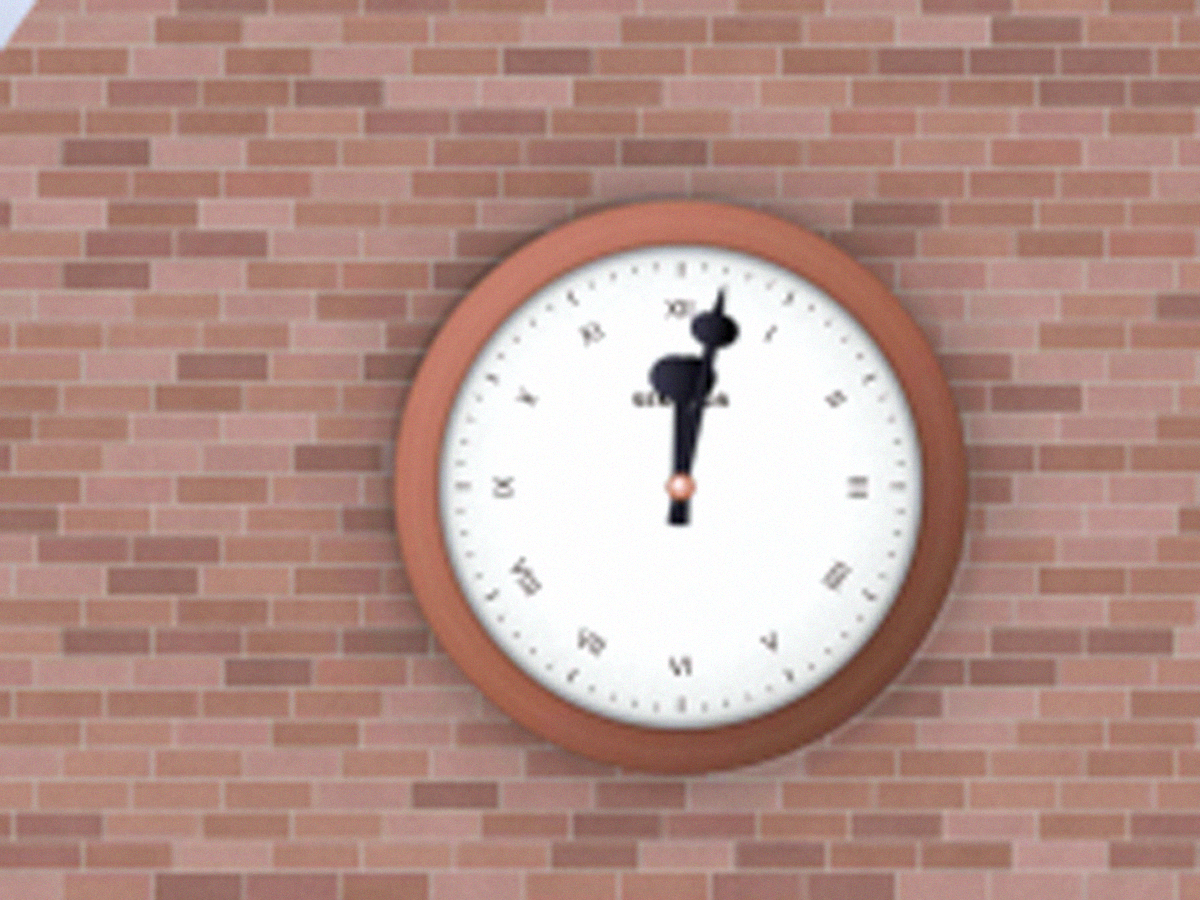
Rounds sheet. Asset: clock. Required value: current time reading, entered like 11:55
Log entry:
12:02
